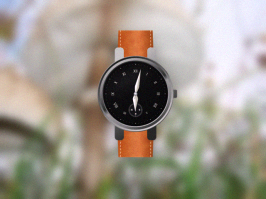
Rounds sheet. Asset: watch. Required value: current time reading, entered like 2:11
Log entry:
6:02
